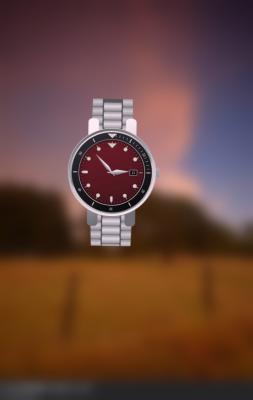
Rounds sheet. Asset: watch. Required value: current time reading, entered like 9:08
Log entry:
2:53
